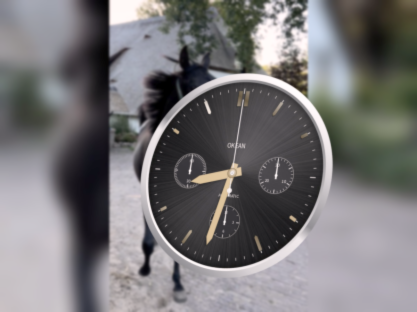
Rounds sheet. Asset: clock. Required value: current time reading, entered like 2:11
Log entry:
8:32
